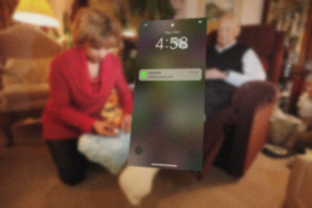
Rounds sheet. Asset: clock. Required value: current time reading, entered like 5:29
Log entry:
4:58
